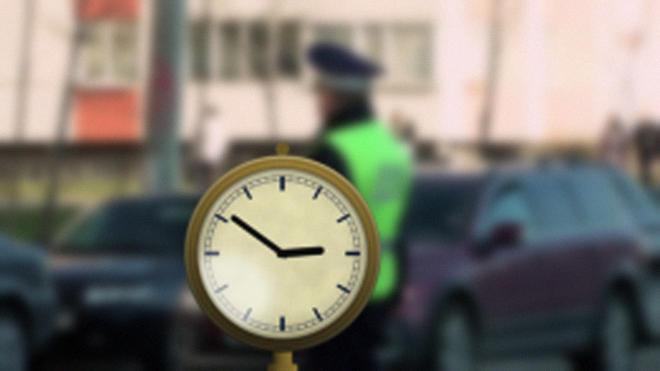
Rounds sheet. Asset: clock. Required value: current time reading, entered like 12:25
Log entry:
2:51
